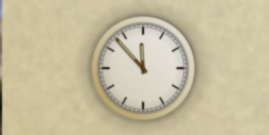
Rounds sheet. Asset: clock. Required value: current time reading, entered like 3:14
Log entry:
11:53
